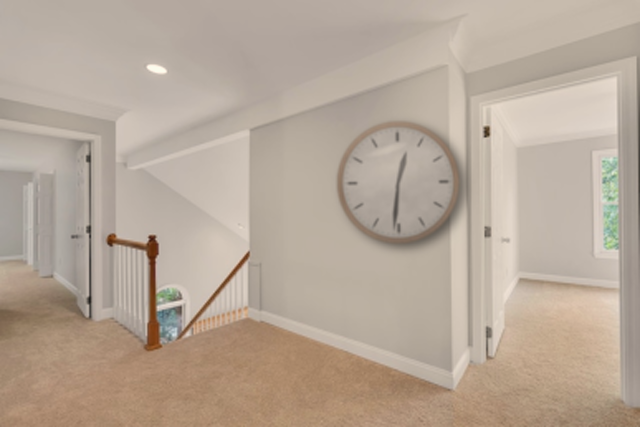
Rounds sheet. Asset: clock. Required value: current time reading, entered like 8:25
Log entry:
12:31
